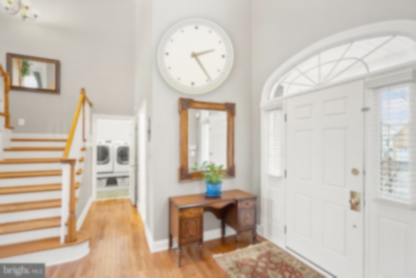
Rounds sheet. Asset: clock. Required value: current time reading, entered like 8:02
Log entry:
2:24
